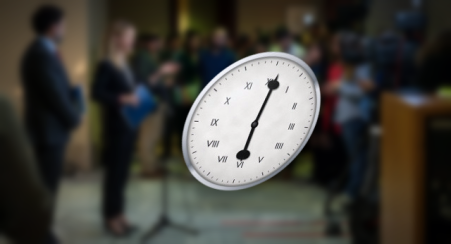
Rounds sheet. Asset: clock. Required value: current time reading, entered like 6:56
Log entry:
6:01
